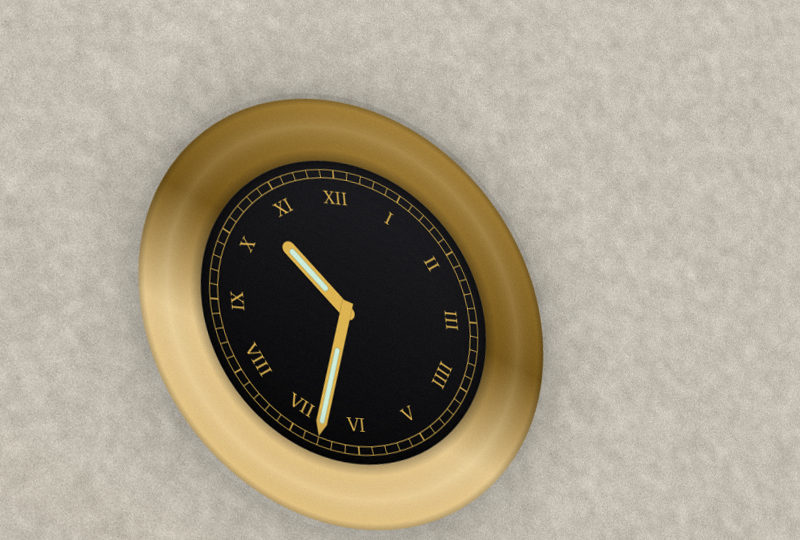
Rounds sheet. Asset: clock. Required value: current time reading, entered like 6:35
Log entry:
10:33
